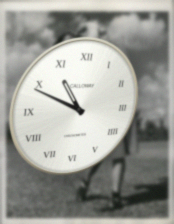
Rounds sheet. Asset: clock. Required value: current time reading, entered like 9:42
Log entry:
10:49
